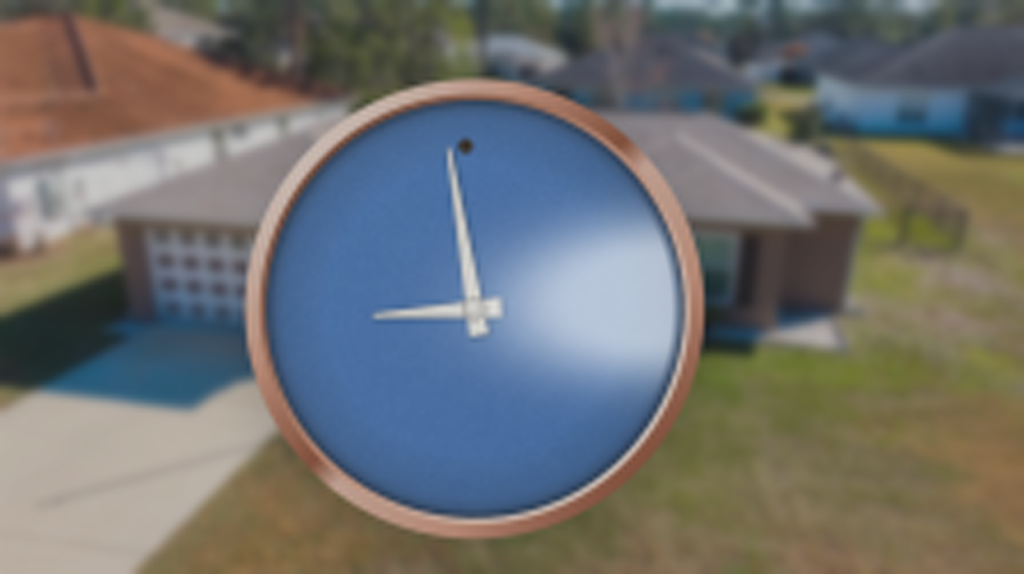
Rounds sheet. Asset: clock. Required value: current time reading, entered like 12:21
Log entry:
8:59
